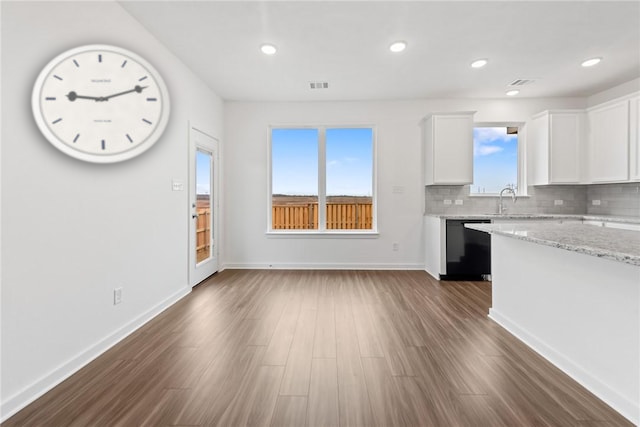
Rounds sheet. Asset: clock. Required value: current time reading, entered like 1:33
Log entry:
9:12
